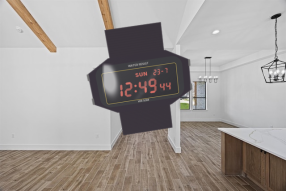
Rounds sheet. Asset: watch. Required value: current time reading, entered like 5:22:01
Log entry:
12:49:44
